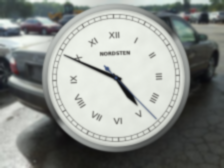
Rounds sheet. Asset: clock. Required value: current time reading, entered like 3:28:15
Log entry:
4:49:23
